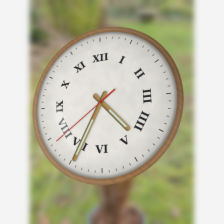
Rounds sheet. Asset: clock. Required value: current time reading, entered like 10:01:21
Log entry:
4:34:39
